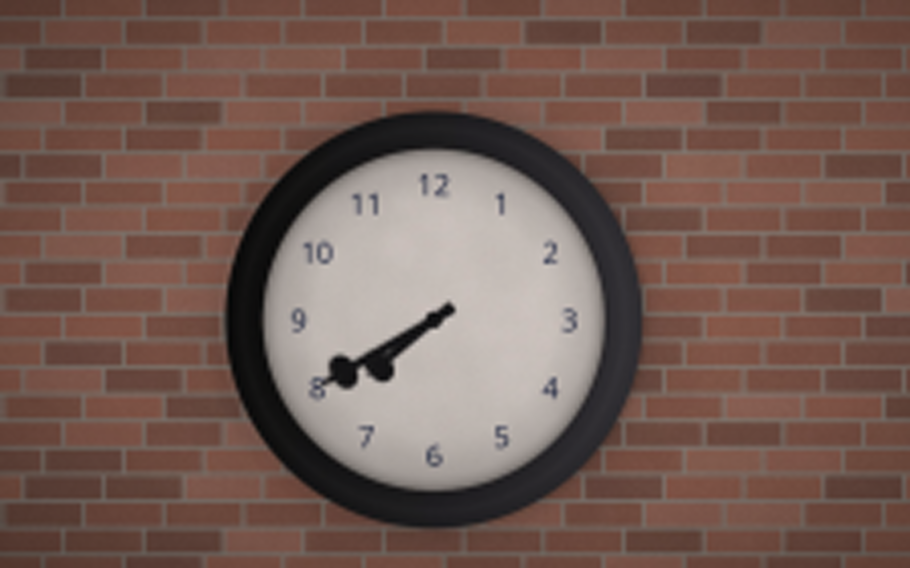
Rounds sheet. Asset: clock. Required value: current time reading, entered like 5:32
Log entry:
7:40
